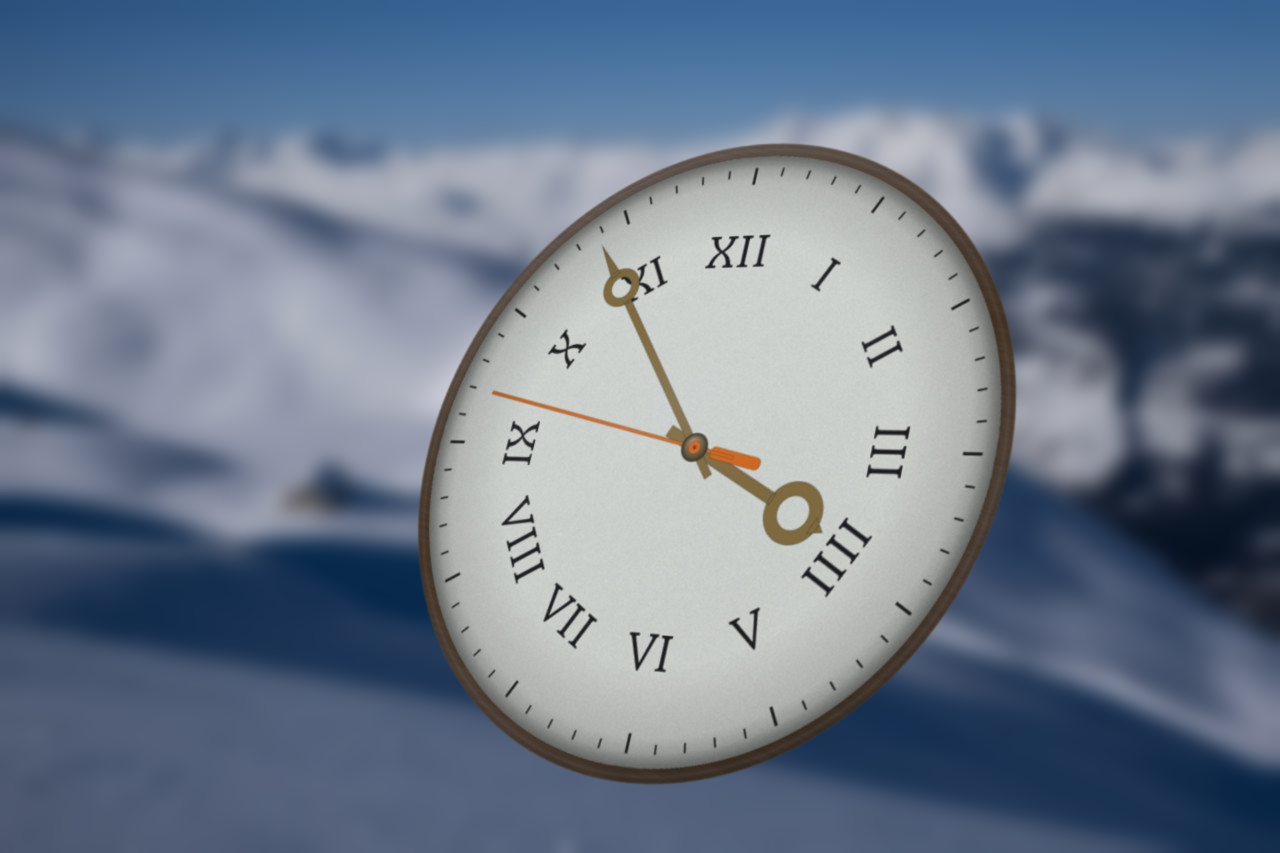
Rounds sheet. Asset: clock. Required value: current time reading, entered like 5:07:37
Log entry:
3:53:47
